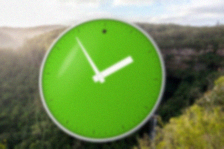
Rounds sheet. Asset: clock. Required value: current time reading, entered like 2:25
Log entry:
1:54
